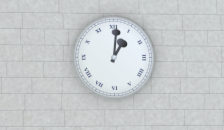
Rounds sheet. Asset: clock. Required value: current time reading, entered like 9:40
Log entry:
1:01
